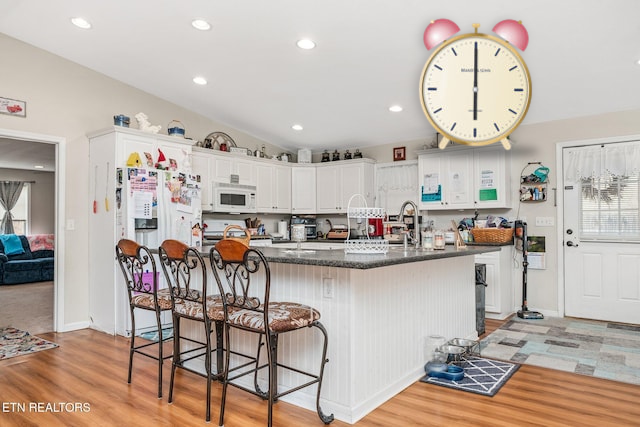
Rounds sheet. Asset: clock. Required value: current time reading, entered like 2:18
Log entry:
6:00
